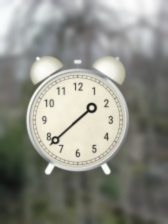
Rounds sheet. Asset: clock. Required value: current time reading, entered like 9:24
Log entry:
1:38
